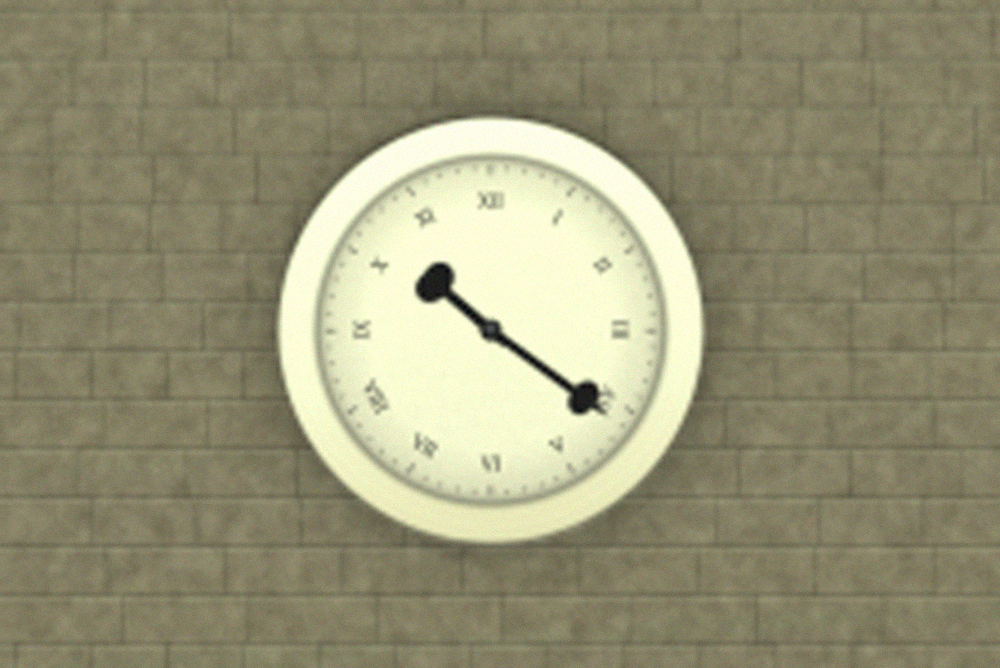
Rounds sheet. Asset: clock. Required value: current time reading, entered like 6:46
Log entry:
10:21
